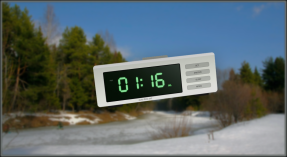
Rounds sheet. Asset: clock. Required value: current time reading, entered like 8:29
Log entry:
1:16
